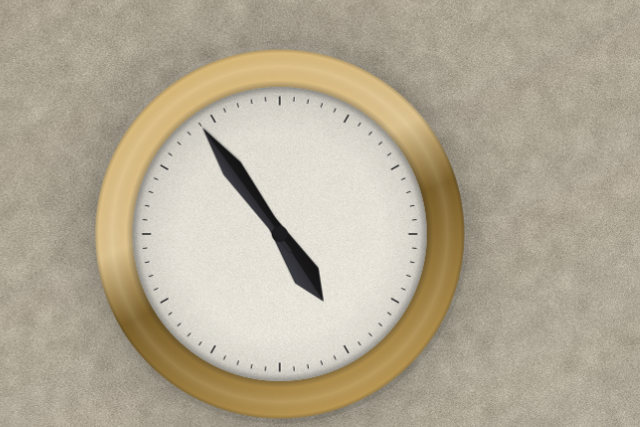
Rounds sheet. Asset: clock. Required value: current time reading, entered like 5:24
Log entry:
4:54
